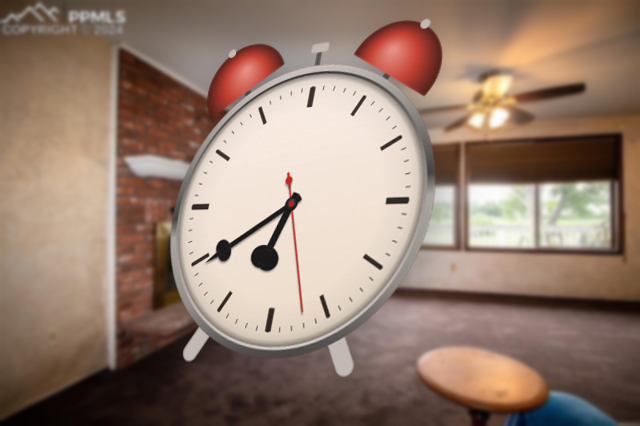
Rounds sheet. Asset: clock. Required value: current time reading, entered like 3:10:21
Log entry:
6:39:27
